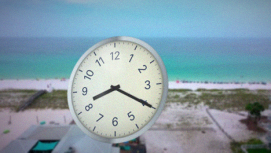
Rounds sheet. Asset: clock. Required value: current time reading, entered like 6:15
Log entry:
8:20
